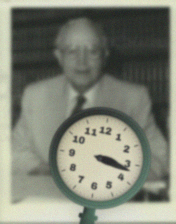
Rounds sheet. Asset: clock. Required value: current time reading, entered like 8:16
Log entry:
3:17
